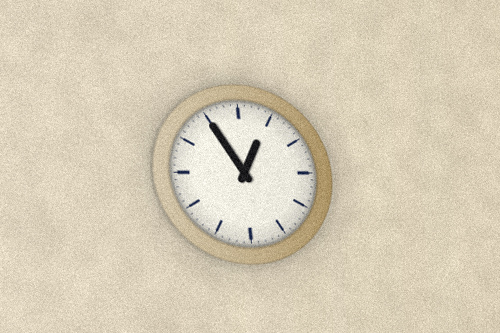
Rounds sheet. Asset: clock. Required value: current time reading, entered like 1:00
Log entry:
12:55
